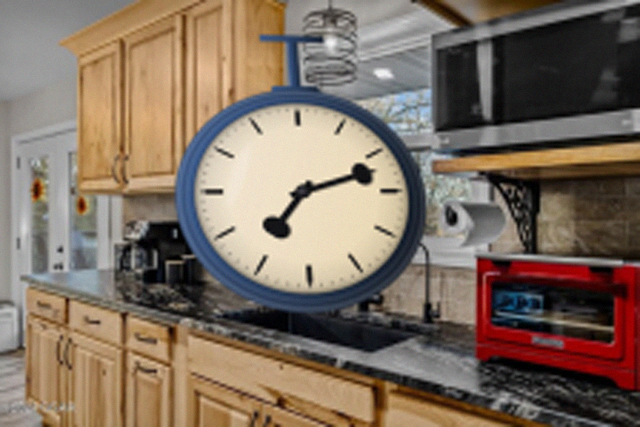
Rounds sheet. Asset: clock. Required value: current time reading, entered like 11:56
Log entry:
7:12
